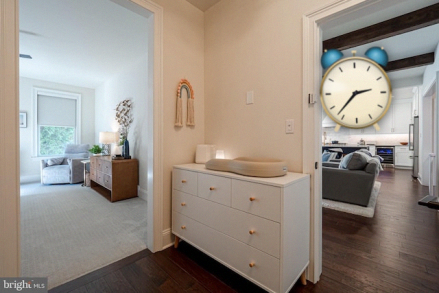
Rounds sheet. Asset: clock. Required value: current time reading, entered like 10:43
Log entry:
2:37
